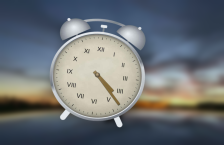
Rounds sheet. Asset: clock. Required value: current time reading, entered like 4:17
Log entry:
4:23
